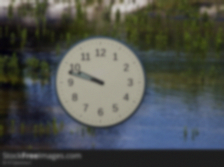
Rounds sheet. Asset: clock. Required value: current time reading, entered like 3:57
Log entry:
9:48
